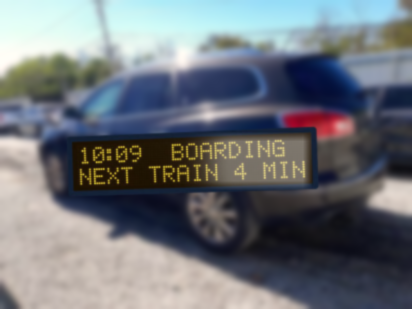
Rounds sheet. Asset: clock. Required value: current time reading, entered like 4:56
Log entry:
10:09
